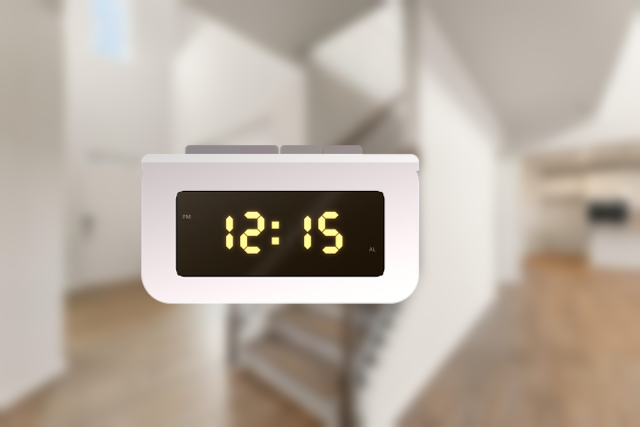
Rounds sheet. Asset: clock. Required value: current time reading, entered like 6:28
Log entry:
12:15
